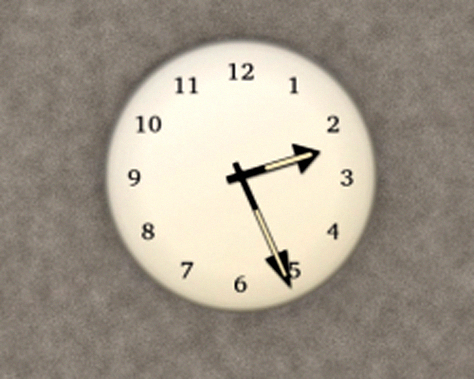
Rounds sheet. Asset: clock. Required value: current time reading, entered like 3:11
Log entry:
2:26
